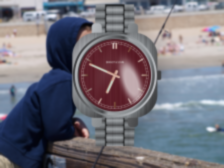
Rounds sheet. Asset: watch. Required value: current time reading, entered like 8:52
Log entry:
6:49
